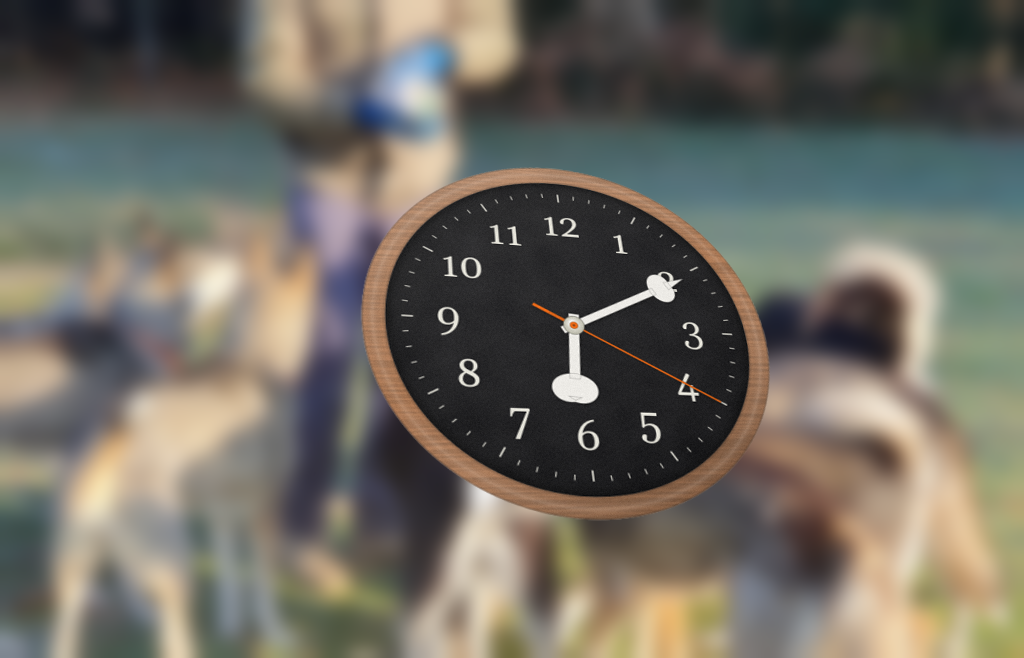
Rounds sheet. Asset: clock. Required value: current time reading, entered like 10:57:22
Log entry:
6:10:20
